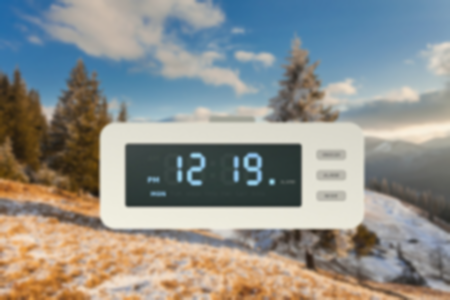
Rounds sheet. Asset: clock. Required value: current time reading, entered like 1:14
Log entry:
12:19
